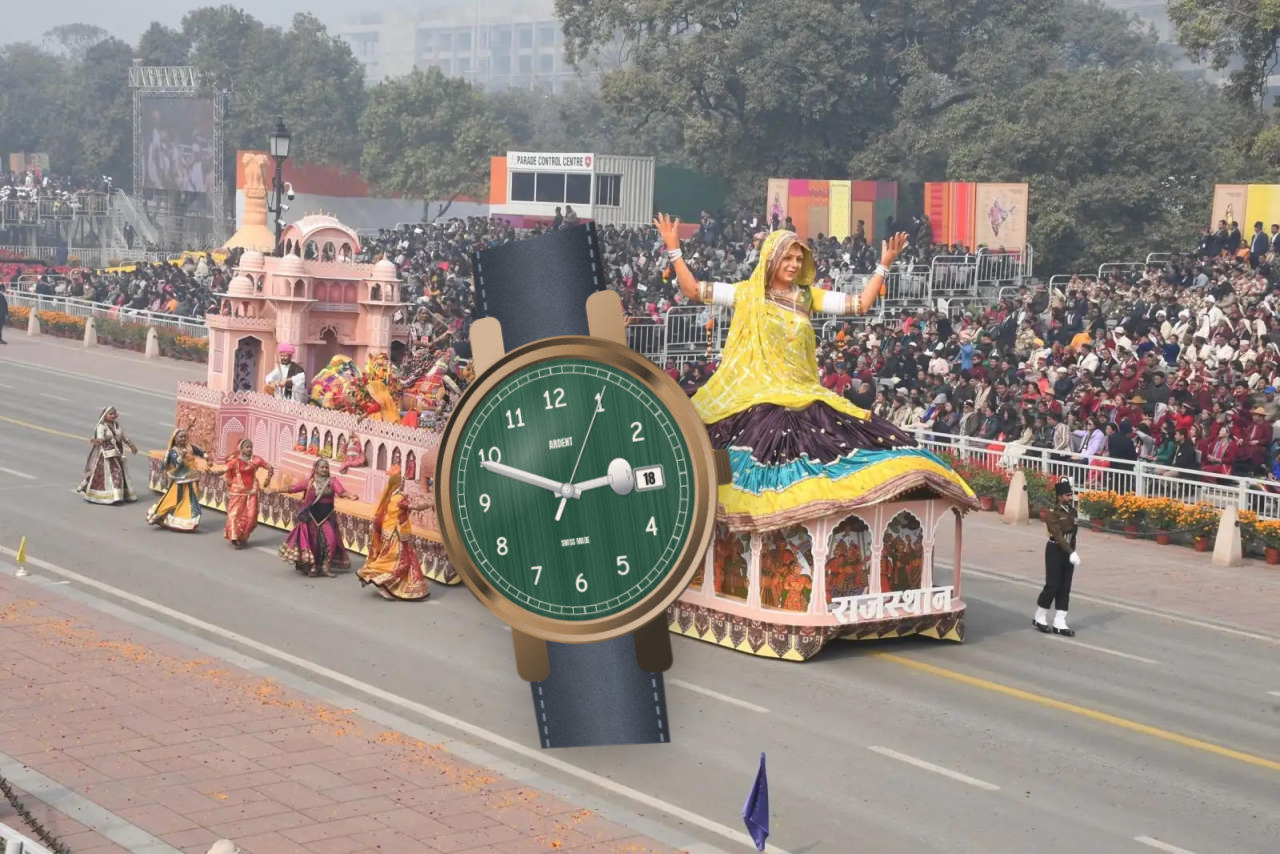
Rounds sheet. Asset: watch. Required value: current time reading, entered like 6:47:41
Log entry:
2:49:05
